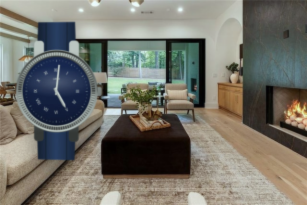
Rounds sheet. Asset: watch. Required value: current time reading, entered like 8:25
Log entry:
5:01
